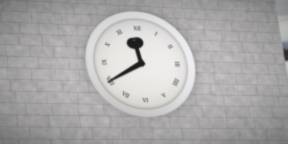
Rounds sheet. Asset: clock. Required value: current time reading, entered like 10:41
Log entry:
11:40
